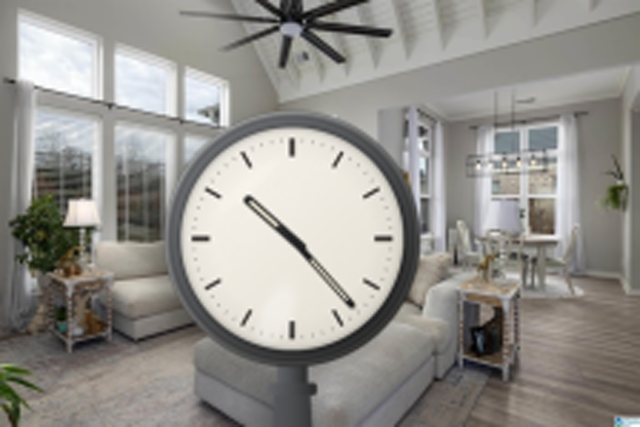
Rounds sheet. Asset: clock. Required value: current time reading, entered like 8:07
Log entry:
10:23
